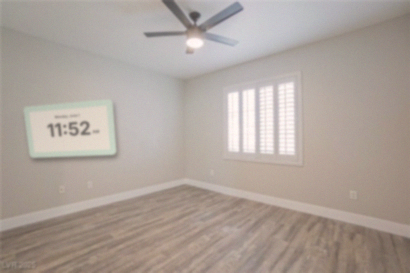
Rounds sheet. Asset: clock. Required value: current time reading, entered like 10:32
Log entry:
11:52
